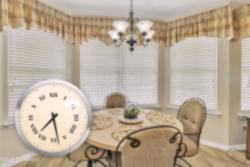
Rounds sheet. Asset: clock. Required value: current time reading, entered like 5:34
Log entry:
7:28
